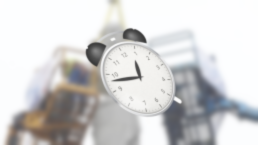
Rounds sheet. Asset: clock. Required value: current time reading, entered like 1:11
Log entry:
12:48
